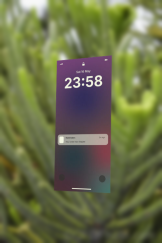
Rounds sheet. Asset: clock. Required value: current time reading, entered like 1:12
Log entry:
23:58
